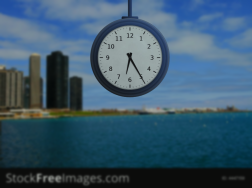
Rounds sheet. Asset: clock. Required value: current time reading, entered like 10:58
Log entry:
6:25
